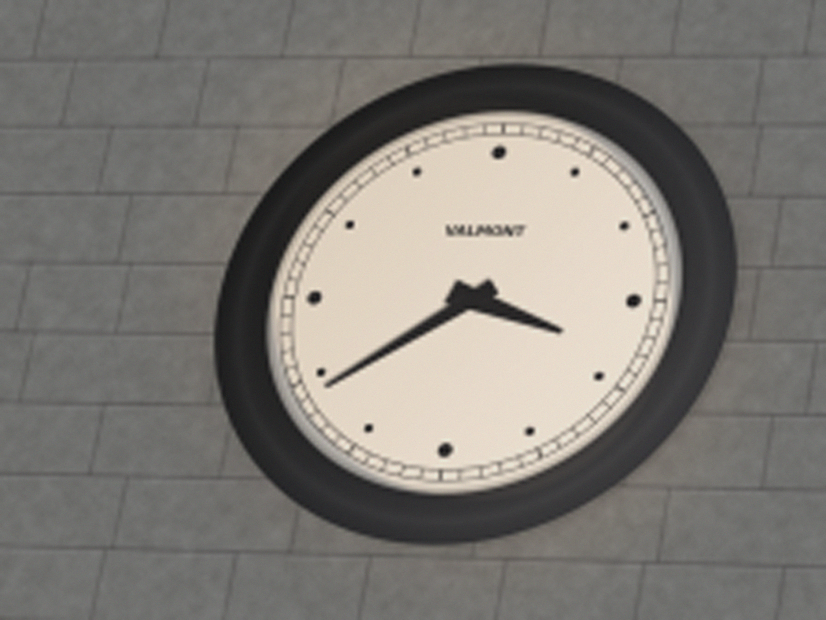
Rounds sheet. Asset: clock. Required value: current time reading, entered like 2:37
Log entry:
3:39
